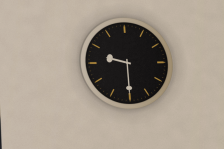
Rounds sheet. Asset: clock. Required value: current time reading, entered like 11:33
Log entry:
9:30
